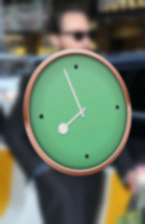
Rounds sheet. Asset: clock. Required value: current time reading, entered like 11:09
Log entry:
7:57
